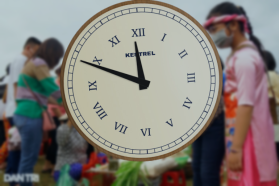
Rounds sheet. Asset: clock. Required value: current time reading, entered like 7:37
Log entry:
11:49
